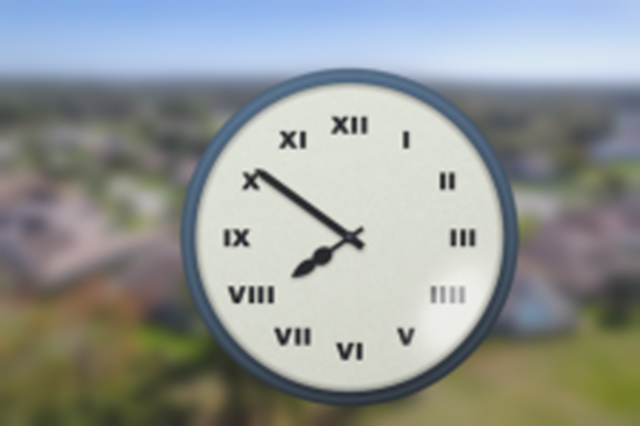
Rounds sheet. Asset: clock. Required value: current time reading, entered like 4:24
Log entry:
7:51
